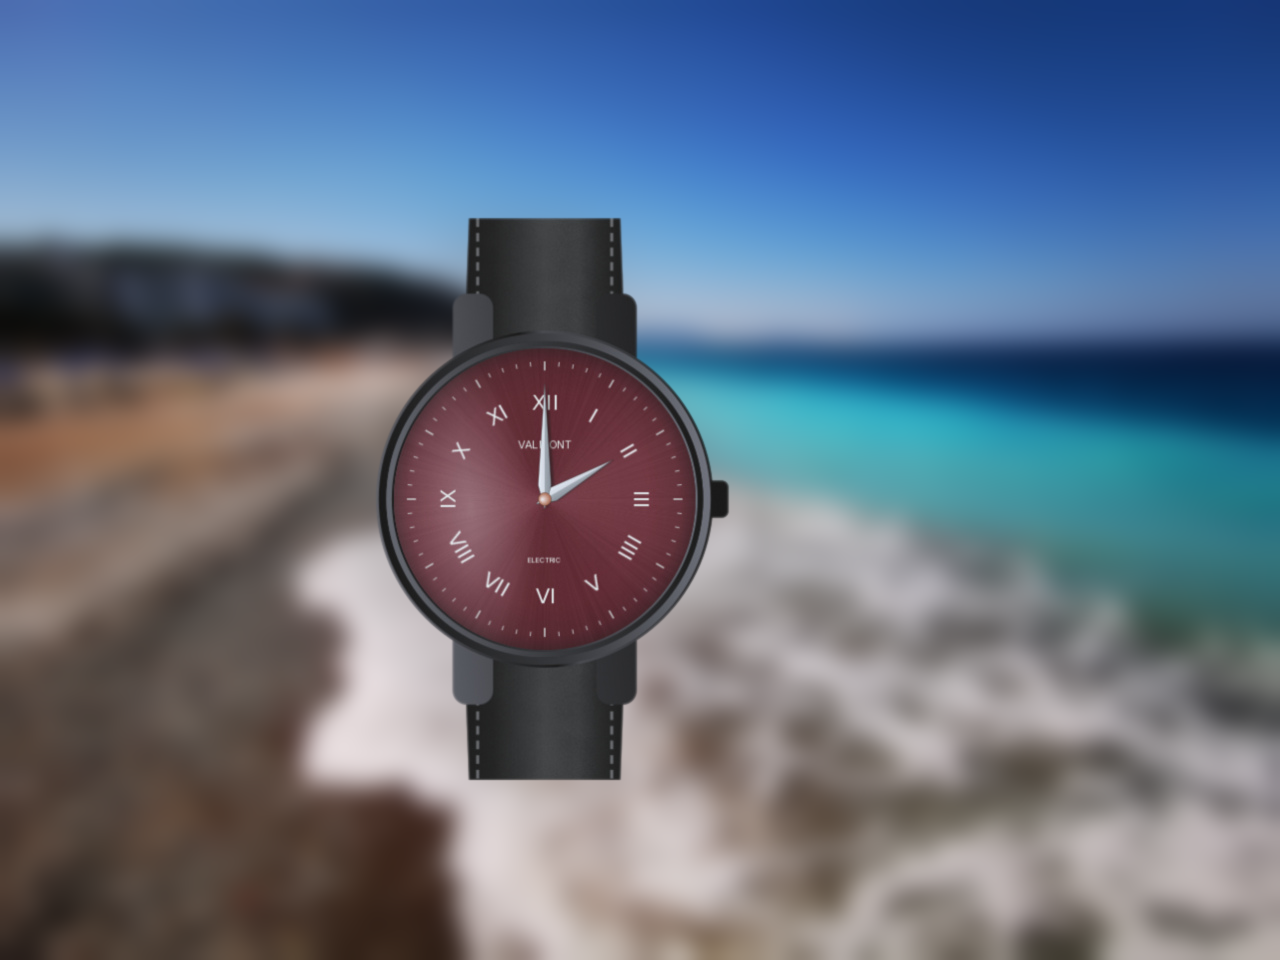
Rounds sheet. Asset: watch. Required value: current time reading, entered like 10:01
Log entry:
2:00
